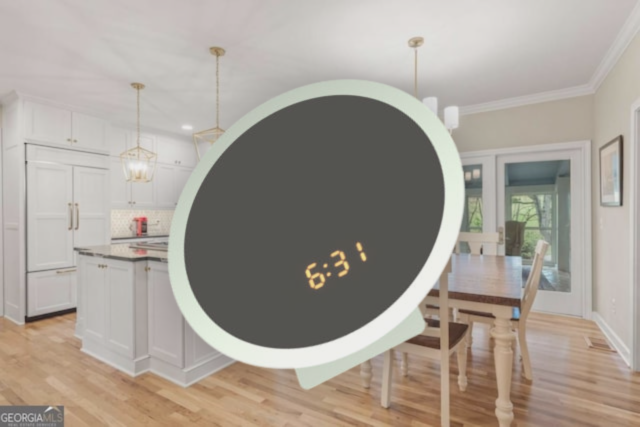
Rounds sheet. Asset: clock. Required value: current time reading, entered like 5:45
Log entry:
6:31
